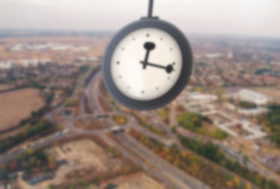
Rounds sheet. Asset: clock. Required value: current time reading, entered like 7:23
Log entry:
12:17
